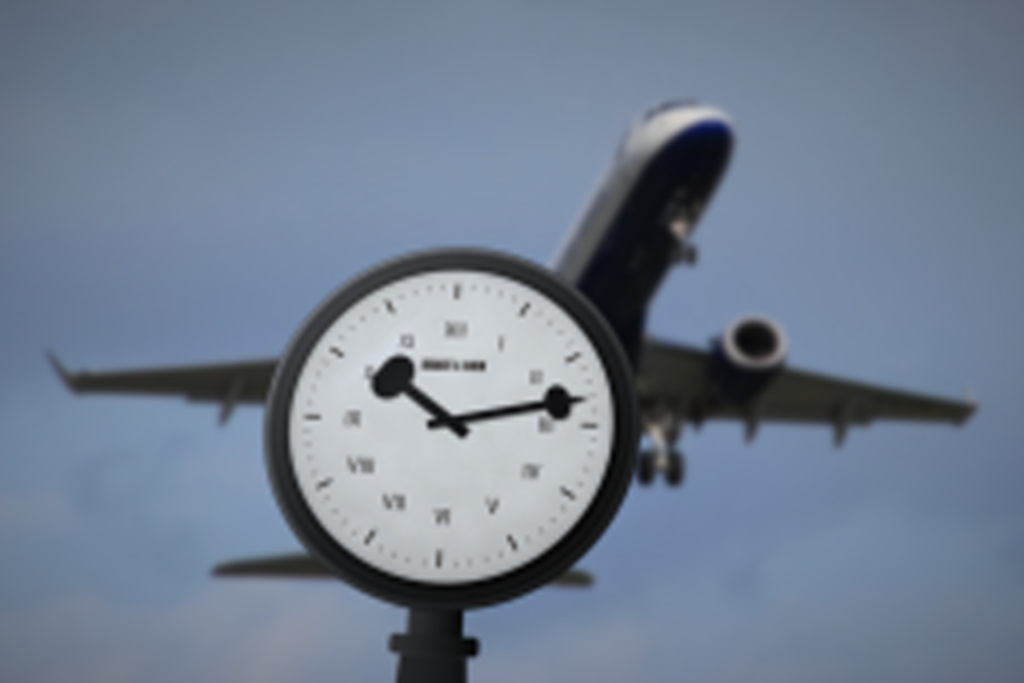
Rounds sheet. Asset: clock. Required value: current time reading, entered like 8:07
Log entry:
10:13
